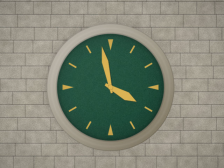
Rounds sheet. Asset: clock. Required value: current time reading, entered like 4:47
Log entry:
3:58
